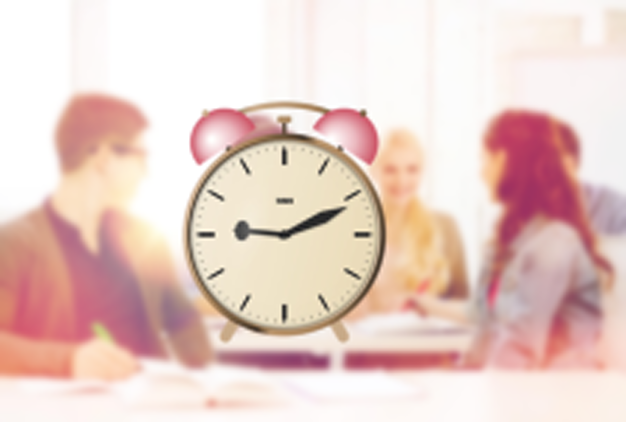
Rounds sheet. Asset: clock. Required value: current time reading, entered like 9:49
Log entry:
9:11
